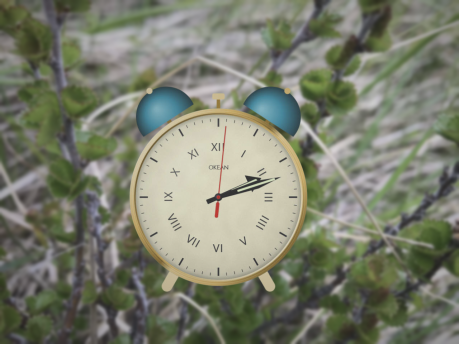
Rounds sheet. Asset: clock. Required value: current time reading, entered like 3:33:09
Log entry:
2:12:01
